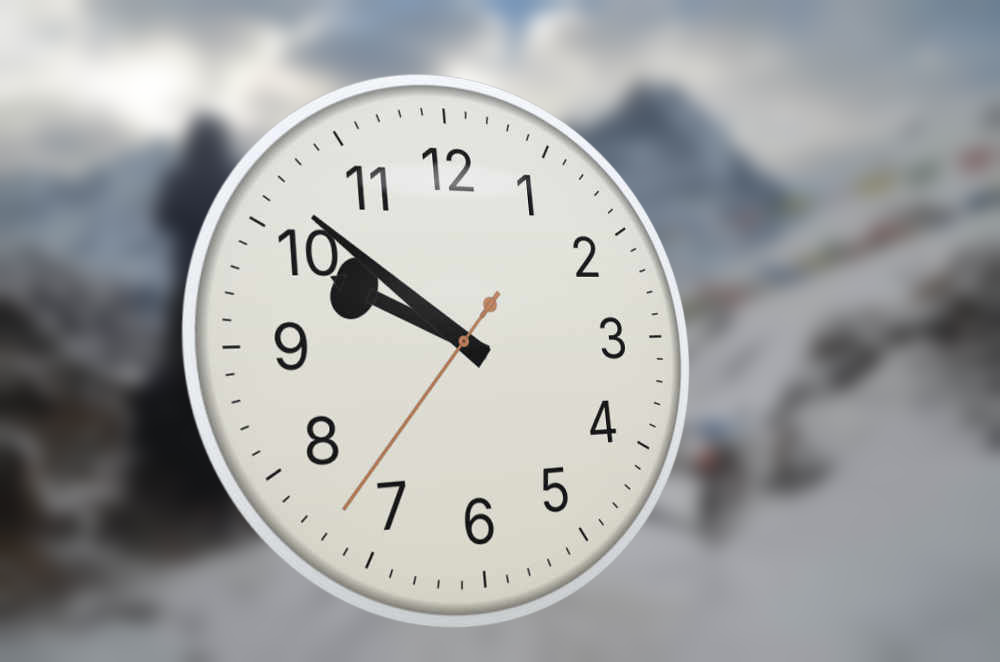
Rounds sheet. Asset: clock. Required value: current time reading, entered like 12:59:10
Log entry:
9:51:37
